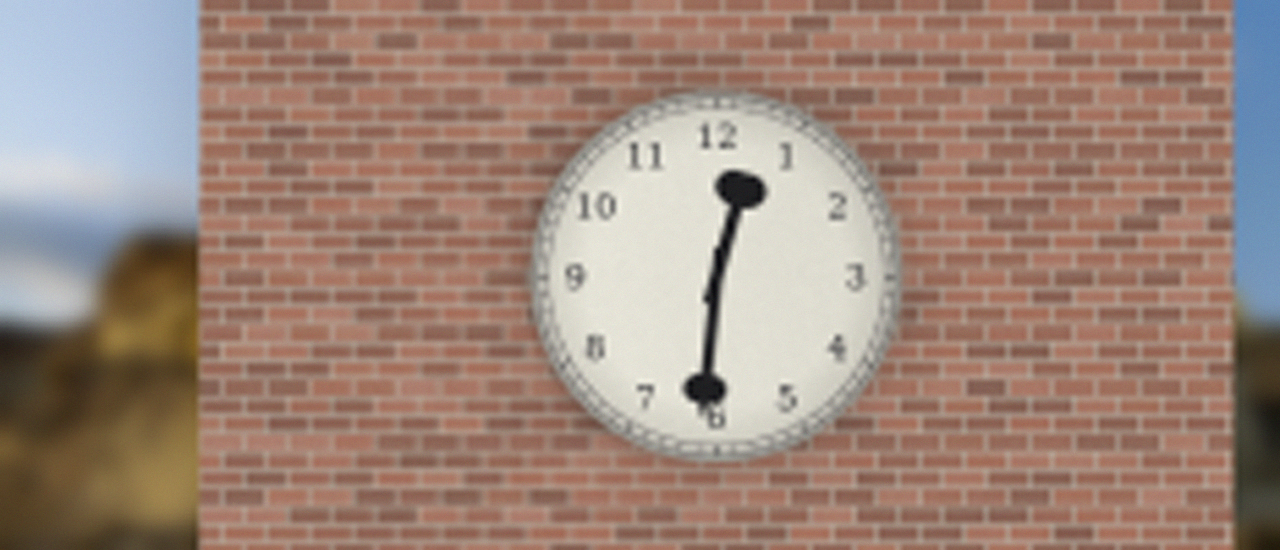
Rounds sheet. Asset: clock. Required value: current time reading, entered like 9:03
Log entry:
12:31
